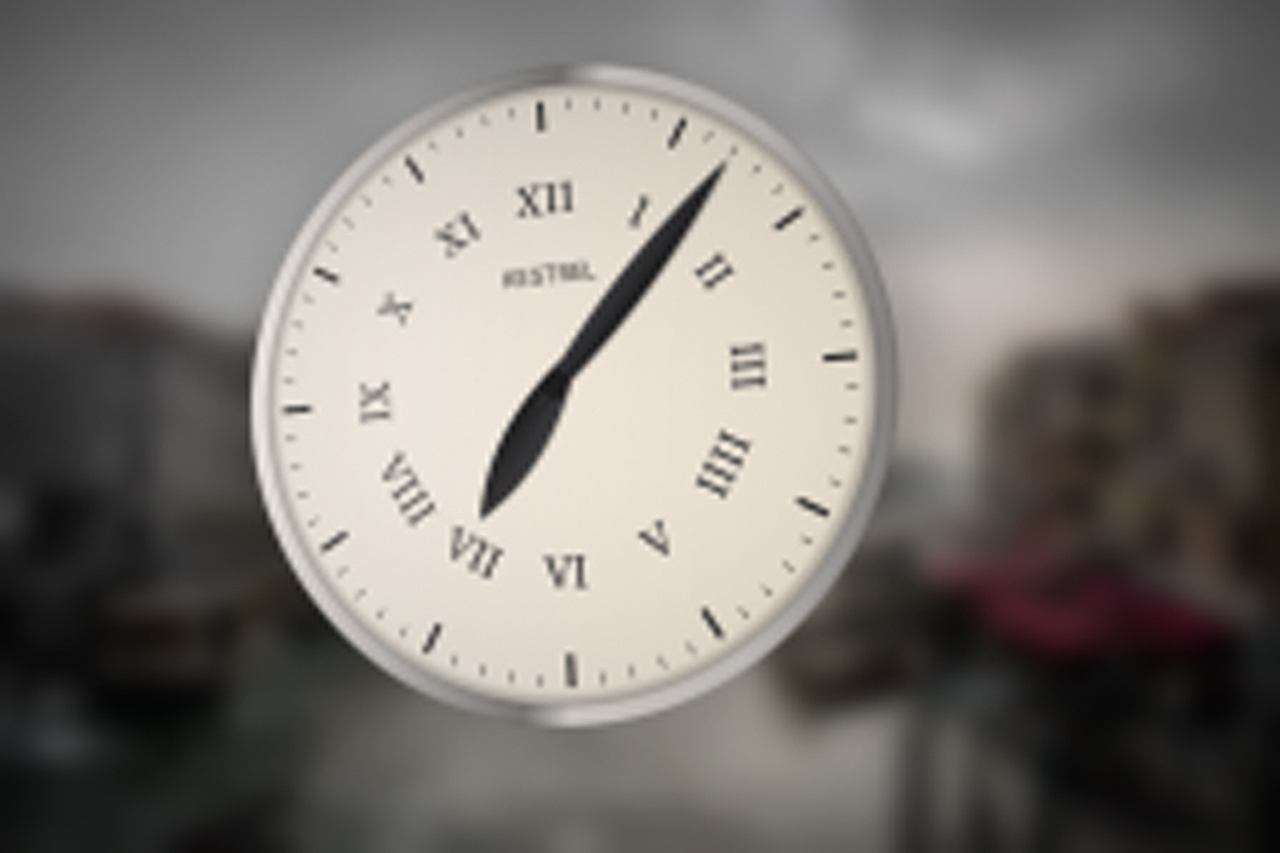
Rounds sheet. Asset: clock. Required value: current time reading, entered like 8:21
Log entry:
7:07
